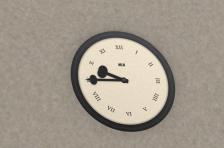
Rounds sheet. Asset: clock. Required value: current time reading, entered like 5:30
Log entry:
9:45
